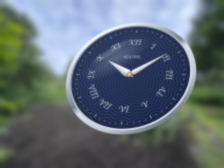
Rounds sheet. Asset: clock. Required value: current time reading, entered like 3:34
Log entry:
10:09
